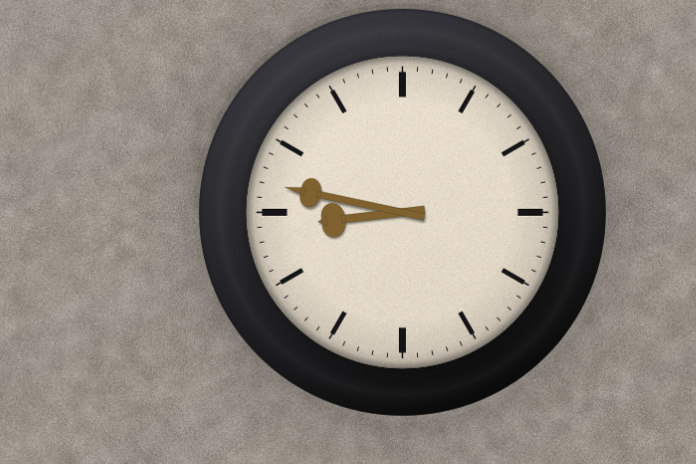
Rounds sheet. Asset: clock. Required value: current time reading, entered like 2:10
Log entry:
8:47
